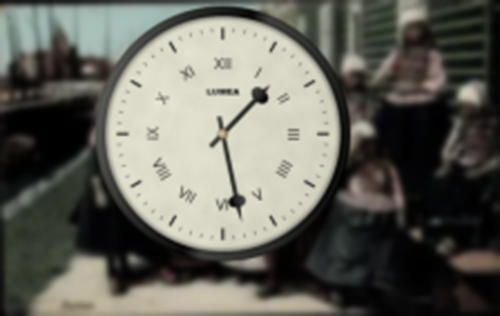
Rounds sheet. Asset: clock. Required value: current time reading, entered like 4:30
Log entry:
1:28
